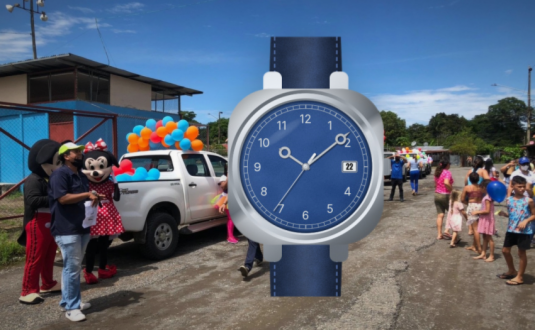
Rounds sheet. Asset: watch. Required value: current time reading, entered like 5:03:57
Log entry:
10:08:36
